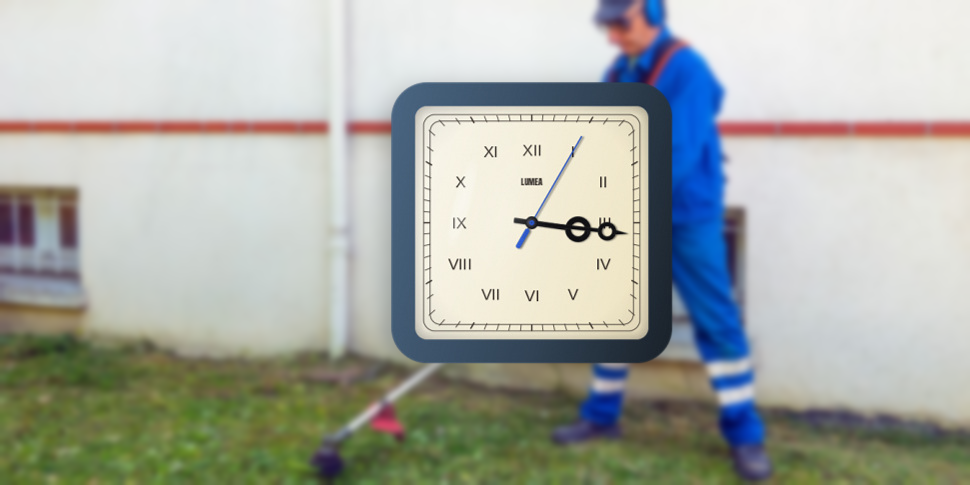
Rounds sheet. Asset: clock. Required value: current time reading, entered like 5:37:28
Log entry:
3:16:05
